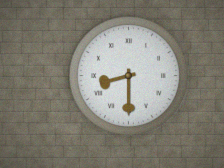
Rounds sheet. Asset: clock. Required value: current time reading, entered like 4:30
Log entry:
8:30
